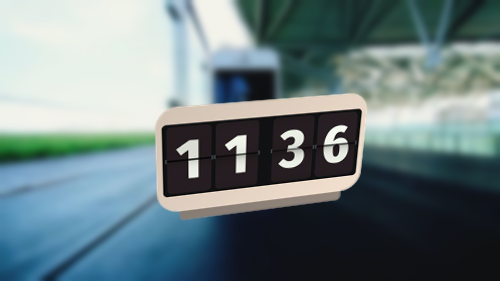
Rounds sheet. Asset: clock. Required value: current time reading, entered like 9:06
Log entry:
11:36
